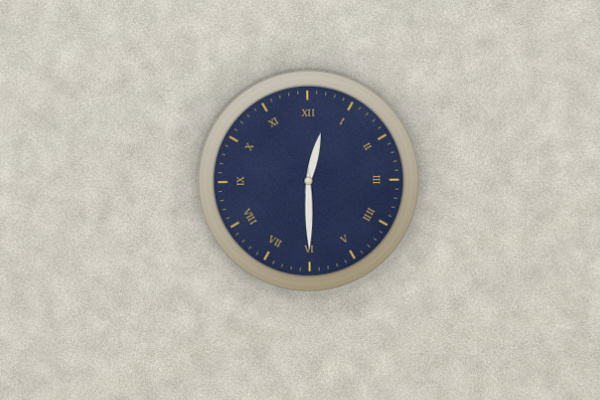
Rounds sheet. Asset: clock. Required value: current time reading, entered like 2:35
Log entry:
12:30
